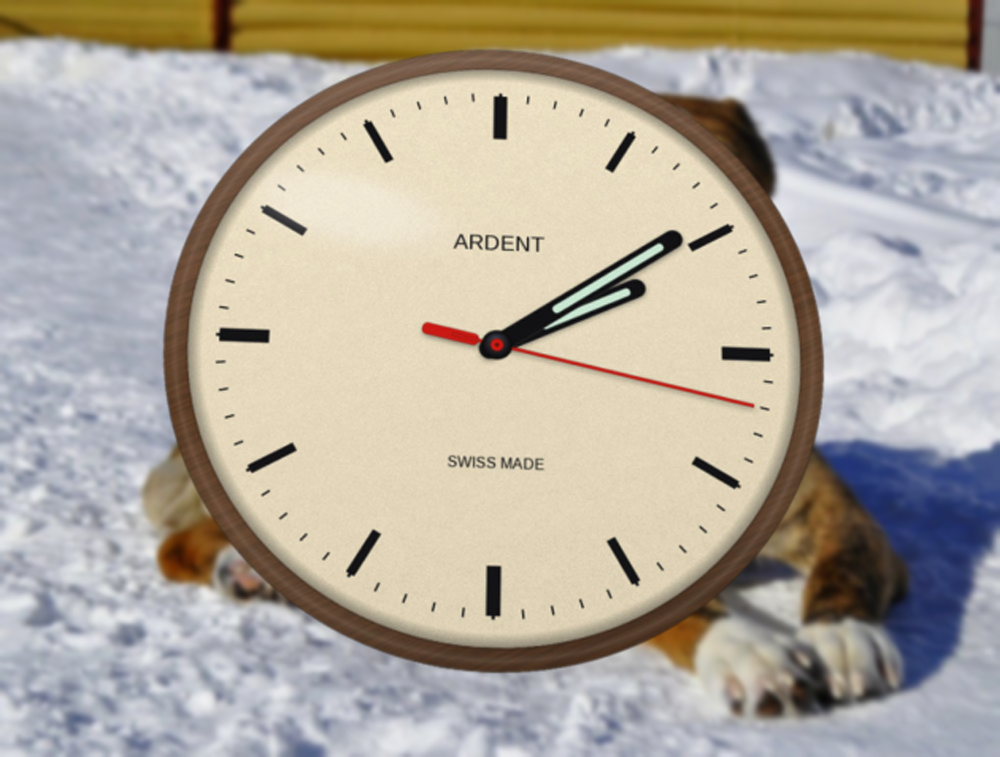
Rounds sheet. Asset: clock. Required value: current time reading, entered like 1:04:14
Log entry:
2:09:17
